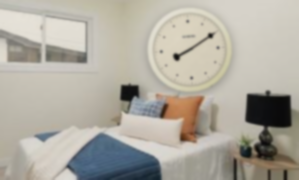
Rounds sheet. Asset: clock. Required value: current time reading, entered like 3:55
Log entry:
8:10
